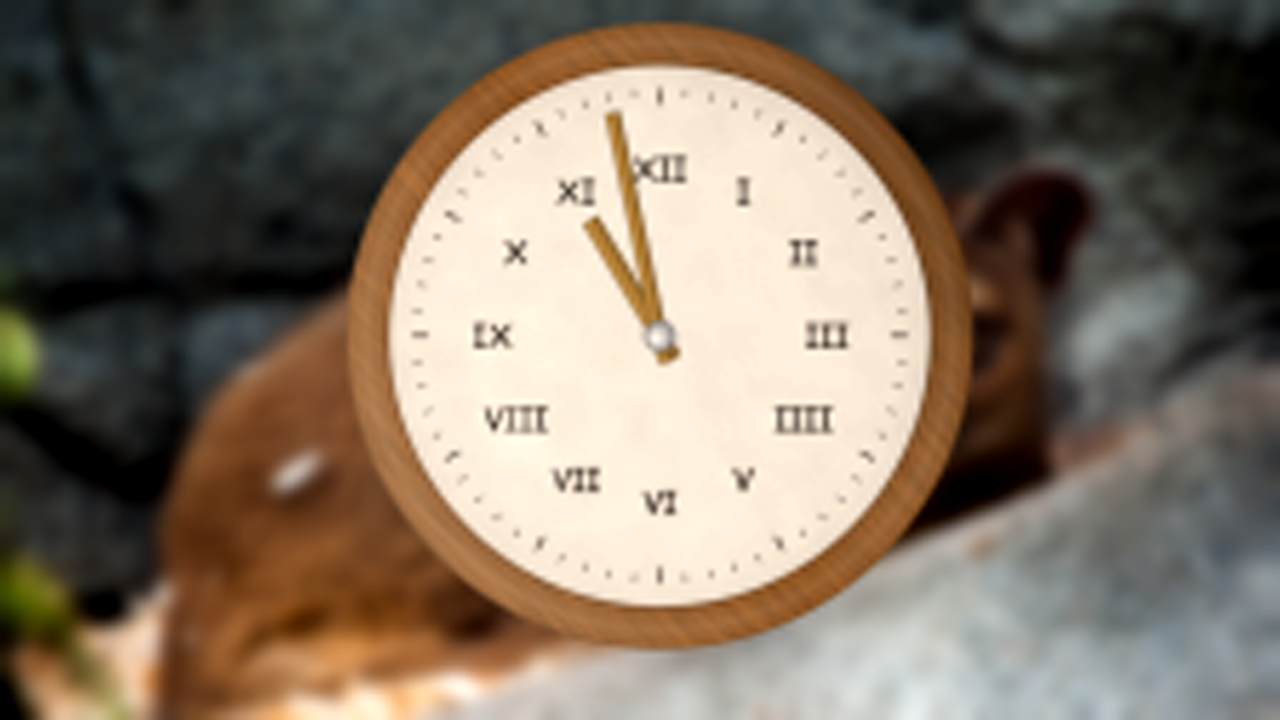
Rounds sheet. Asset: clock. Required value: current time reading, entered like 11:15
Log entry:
10:58
